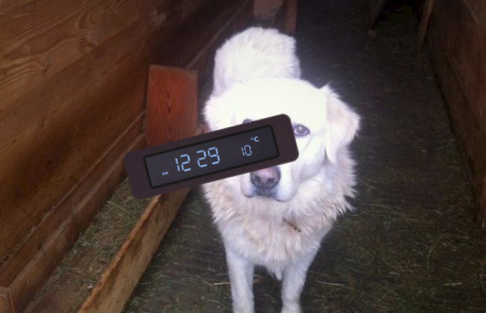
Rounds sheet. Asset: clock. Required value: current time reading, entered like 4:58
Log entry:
12:29
